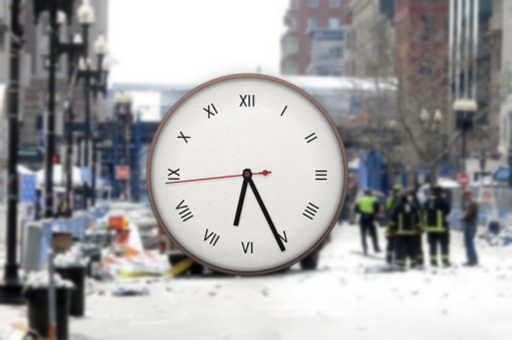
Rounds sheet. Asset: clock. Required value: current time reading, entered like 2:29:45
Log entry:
6:25:44
